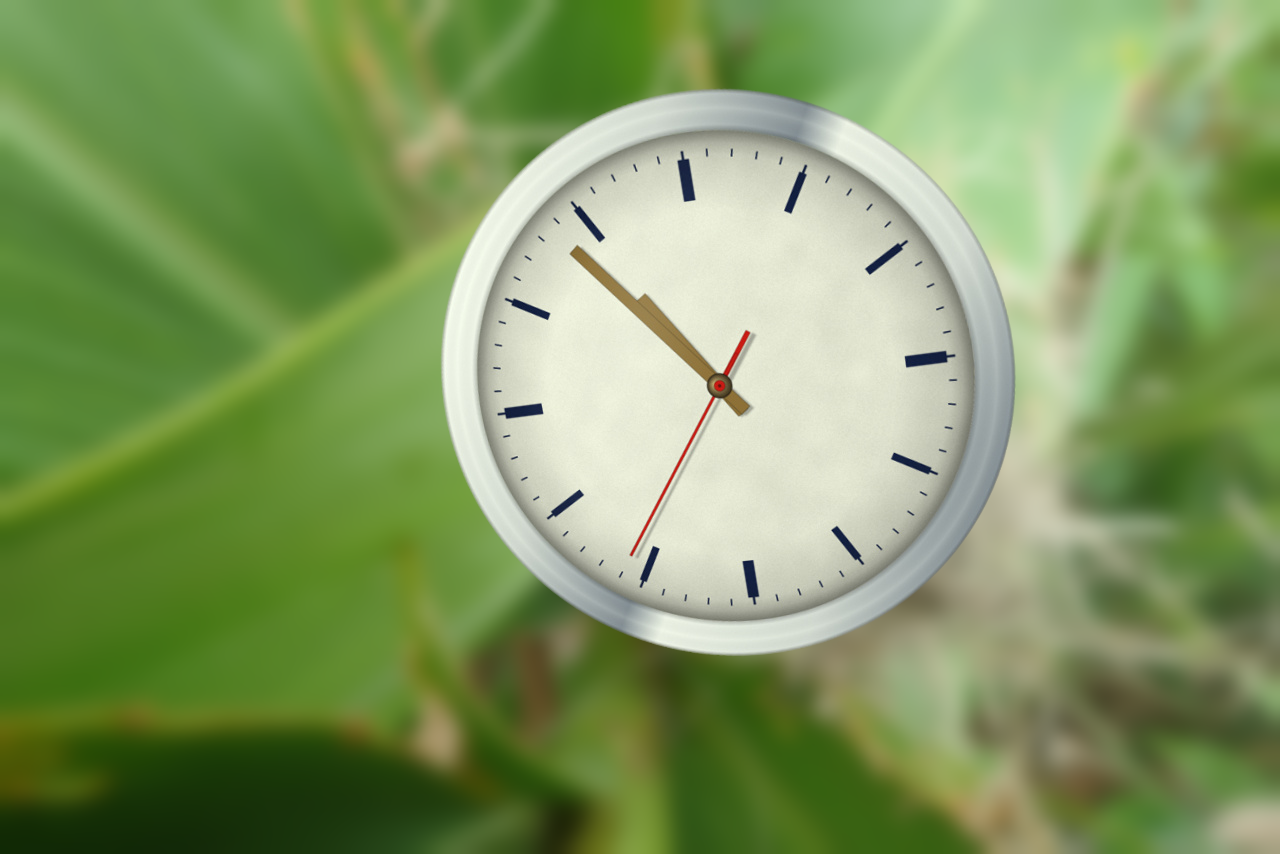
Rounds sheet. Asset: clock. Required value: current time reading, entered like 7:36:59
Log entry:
10:53:36
